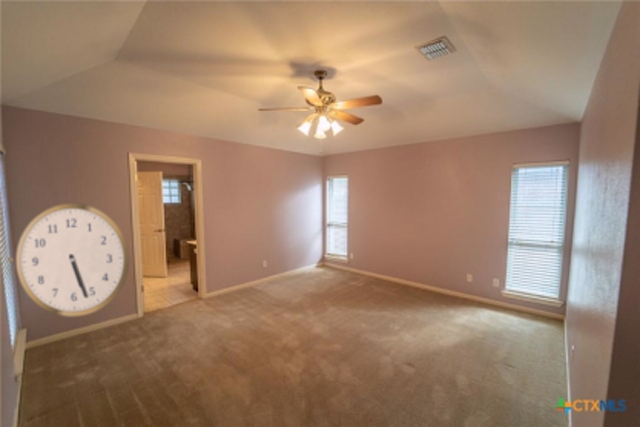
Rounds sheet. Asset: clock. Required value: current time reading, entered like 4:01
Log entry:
5:27
